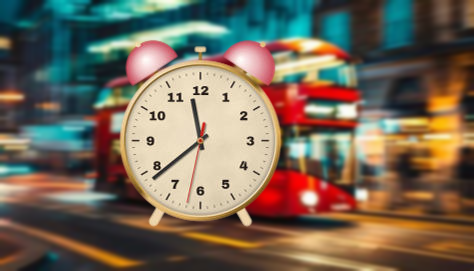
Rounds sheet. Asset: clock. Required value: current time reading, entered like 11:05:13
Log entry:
11:38:32
